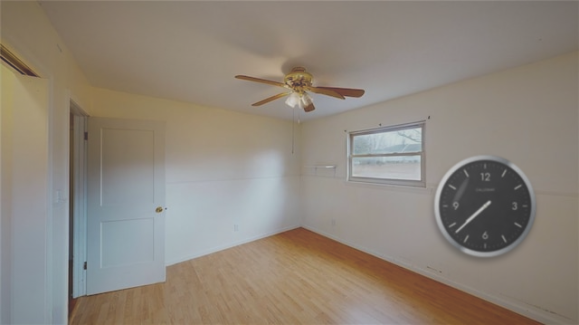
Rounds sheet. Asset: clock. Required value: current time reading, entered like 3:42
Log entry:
7:38
